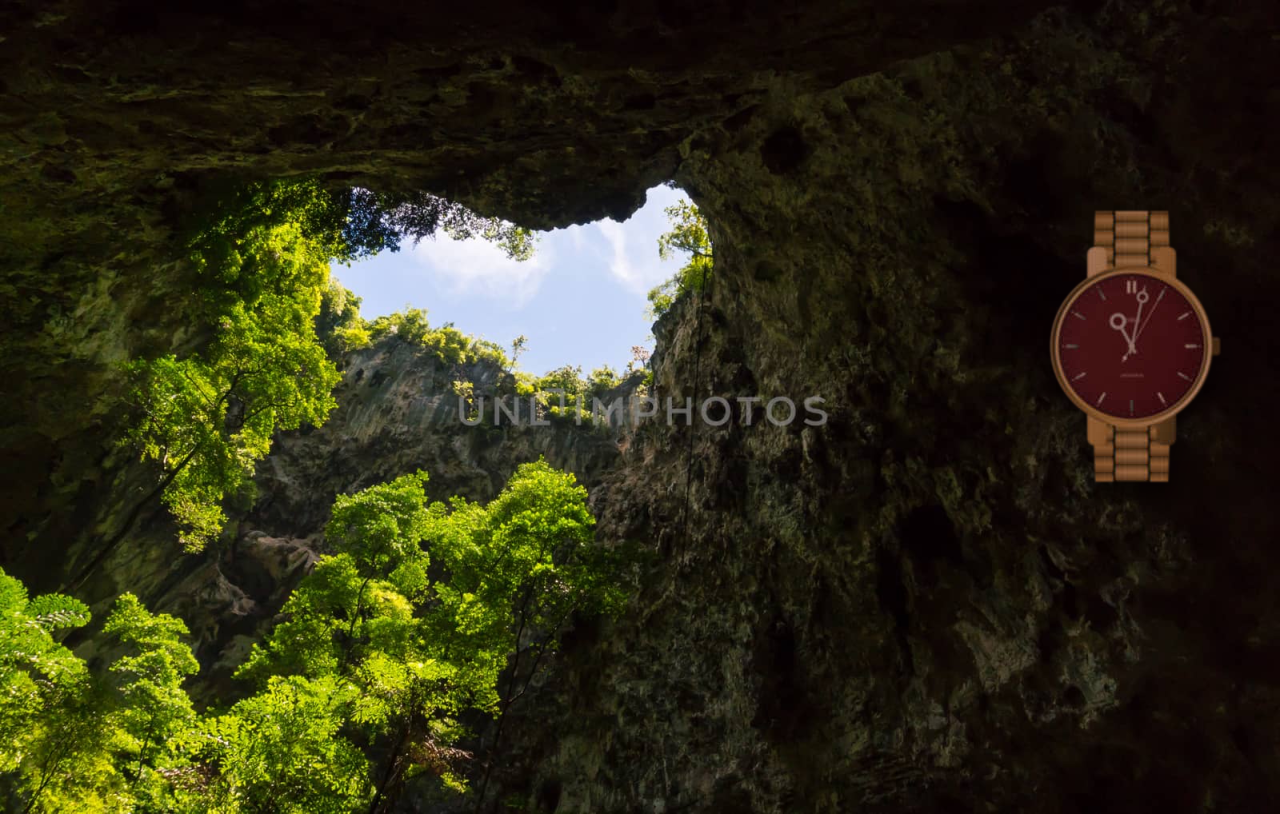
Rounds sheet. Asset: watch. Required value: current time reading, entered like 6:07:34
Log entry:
11:02:05
